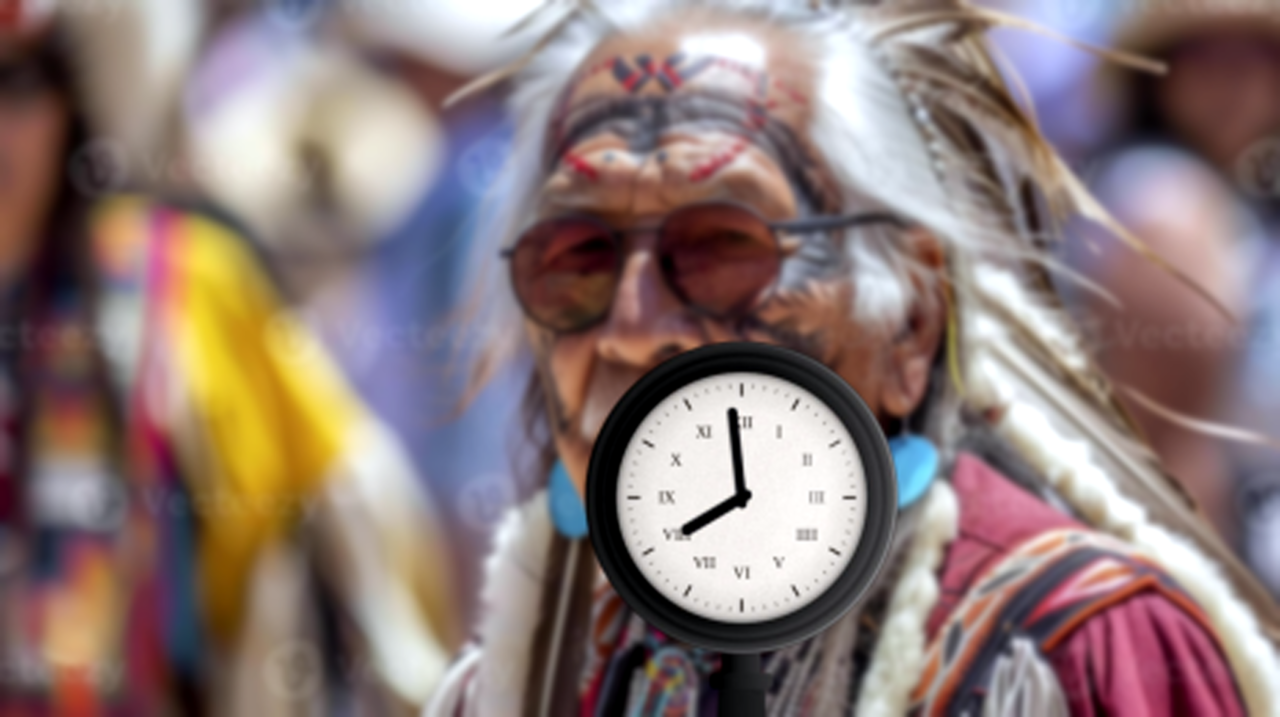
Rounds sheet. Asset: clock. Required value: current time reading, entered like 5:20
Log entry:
7:59
